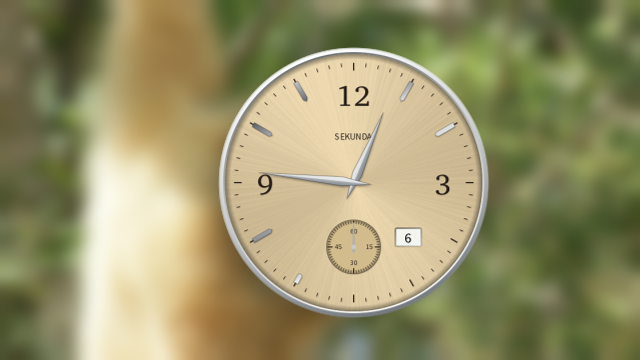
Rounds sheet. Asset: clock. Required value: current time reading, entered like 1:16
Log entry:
12:46
